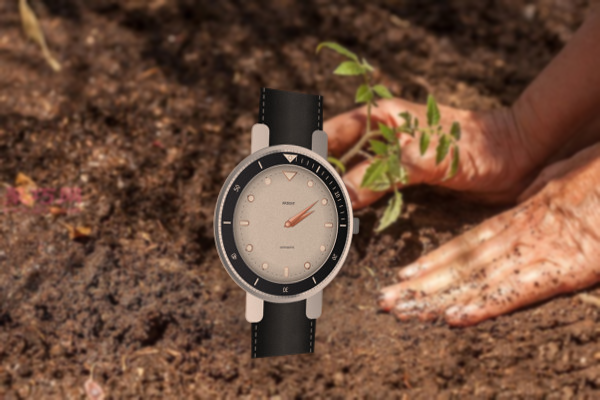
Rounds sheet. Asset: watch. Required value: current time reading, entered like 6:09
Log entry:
2:09
